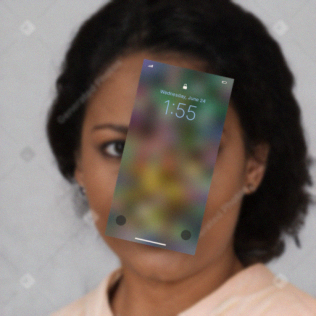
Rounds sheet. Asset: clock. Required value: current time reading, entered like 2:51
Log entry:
1:55
